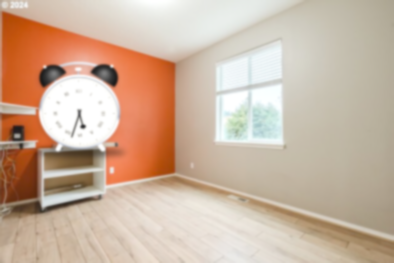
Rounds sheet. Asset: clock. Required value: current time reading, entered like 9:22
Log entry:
5:33
